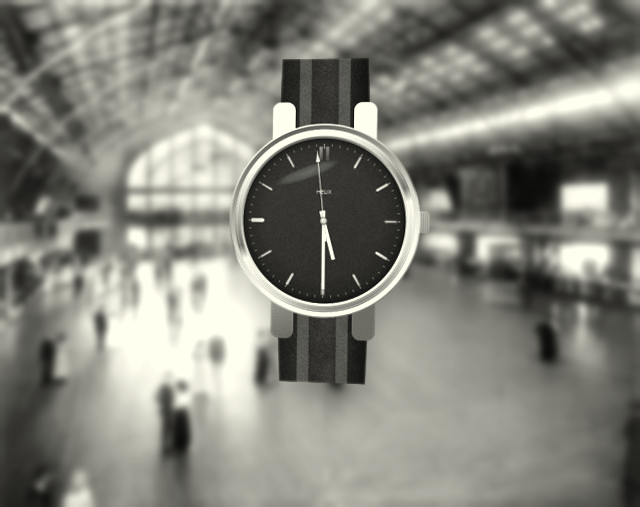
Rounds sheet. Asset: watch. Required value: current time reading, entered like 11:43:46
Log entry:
5:29:59
